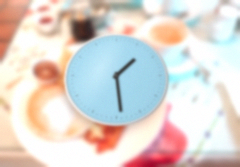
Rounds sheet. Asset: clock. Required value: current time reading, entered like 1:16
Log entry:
1:29
